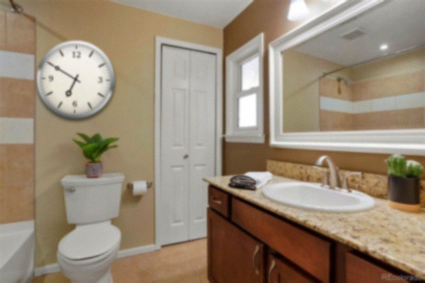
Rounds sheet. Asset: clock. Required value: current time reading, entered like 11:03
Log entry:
6:50
